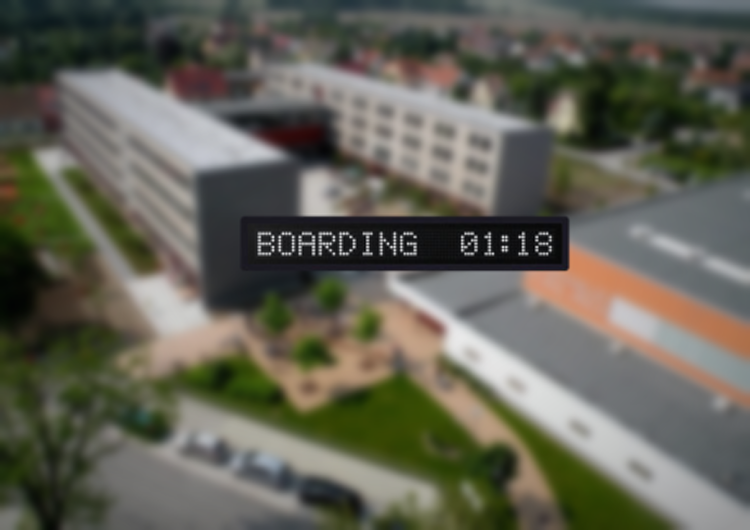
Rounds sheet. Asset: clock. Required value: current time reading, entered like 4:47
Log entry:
1:18
